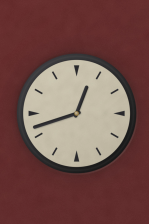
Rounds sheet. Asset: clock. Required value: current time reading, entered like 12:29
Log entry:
12:42
